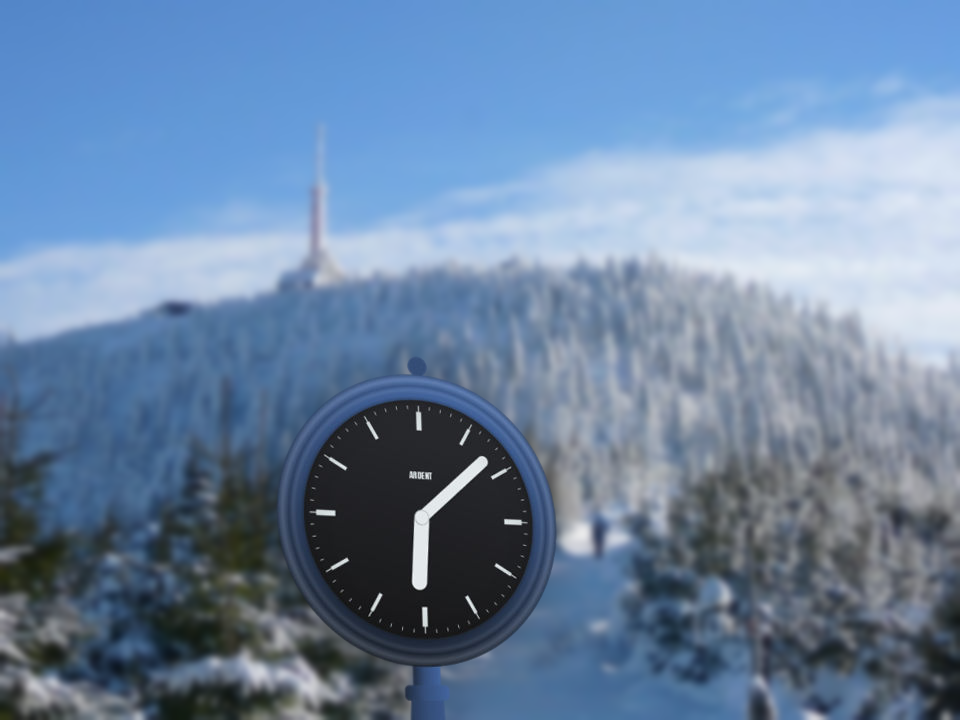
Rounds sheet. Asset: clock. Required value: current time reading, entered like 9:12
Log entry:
6:08
